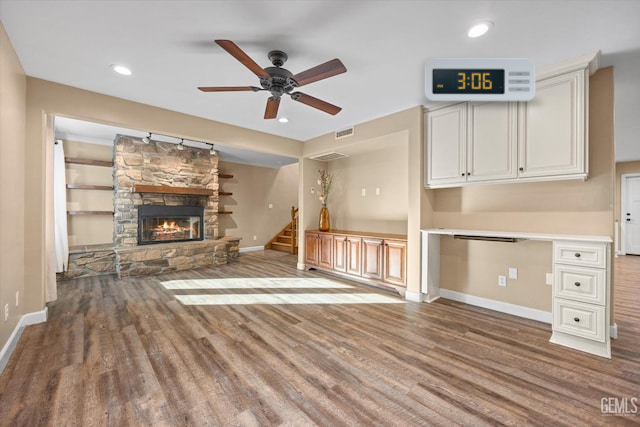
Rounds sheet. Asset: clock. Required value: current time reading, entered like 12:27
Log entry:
3:06
